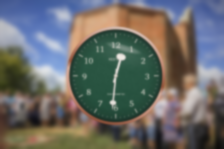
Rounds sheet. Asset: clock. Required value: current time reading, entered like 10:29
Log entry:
12:31
